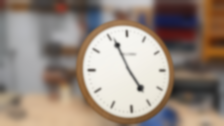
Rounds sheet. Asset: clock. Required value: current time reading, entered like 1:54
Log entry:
4:56
